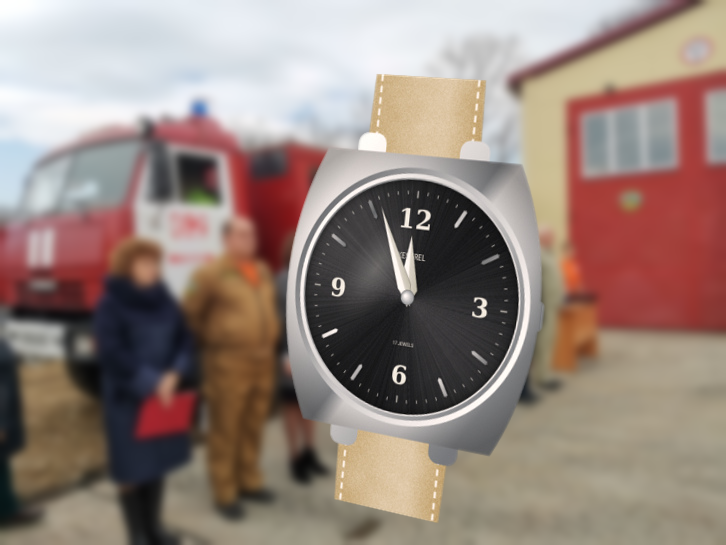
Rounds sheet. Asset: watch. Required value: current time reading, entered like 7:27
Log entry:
11:56
